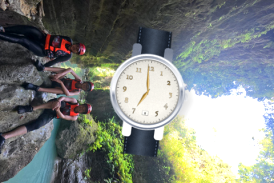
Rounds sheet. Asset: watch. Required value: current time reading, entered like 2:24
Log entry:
6:59
